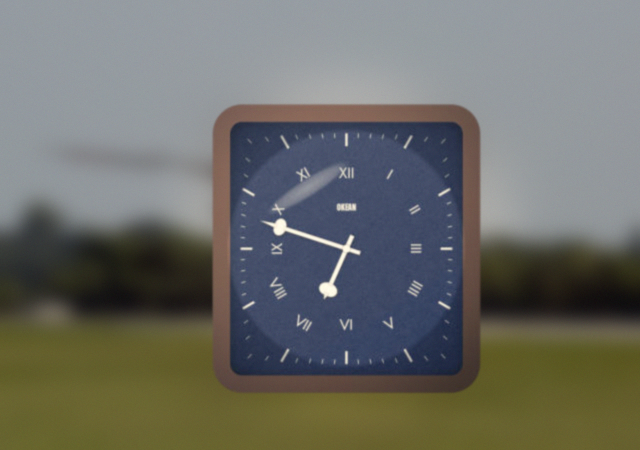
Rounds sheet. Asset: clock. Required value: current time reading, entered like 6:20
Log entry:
6:48
